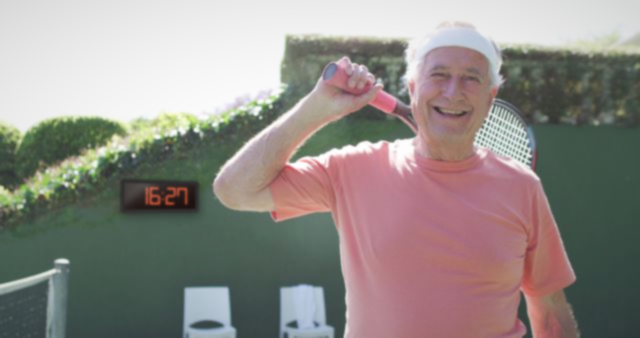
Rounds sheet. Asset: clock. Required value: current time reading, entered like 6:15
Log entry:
16:27
